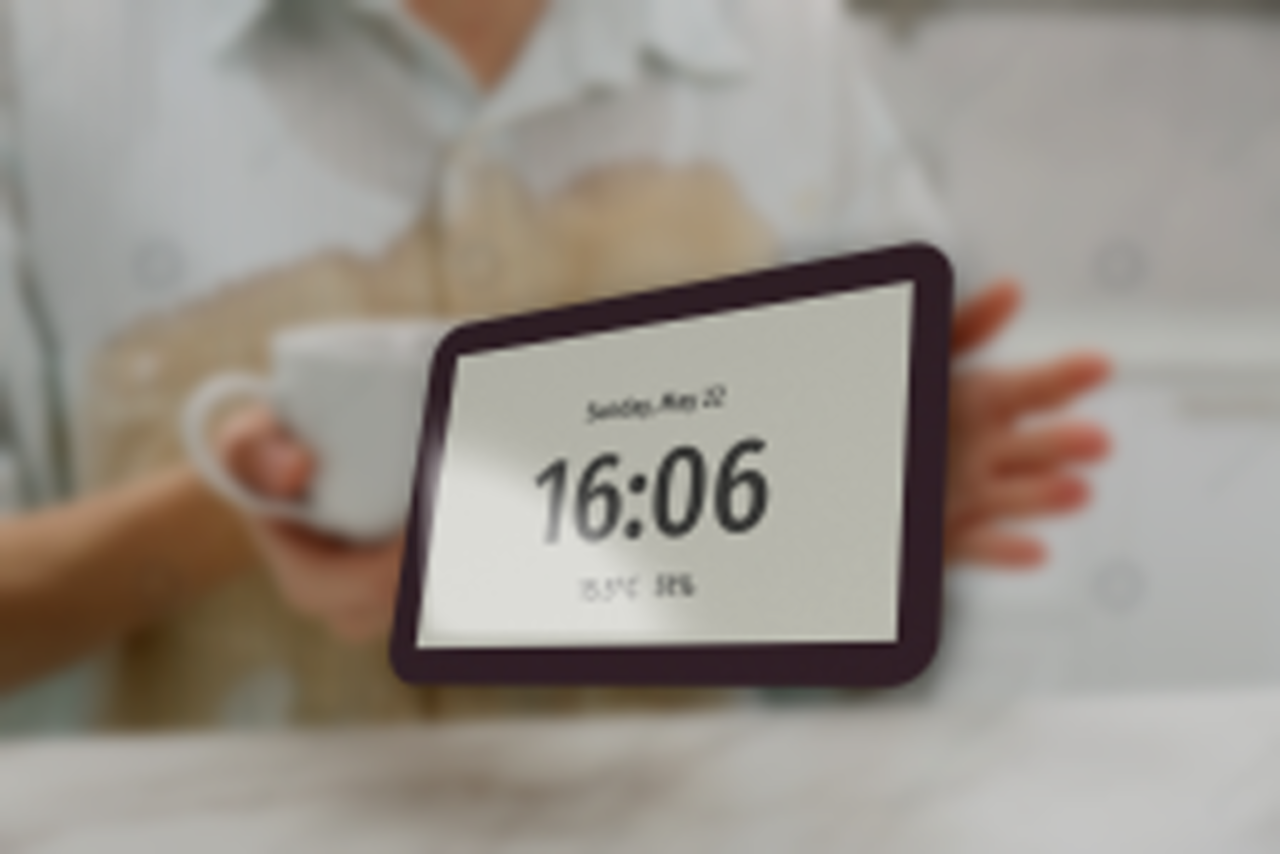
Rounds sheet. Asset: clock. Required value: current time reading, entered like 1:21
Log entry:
16:06
